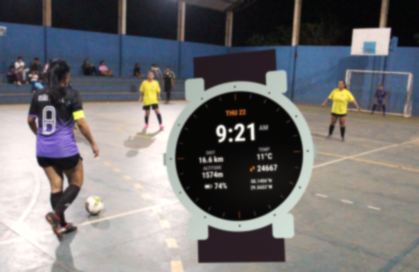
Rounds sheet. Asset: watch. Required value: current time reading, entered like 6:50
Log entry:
9:21
